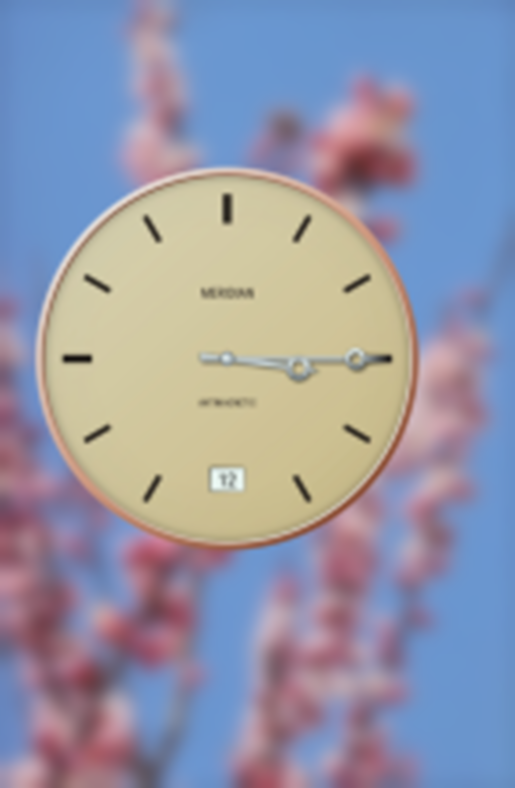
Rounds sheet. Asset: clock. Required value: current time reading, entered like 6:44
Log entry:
3:15
